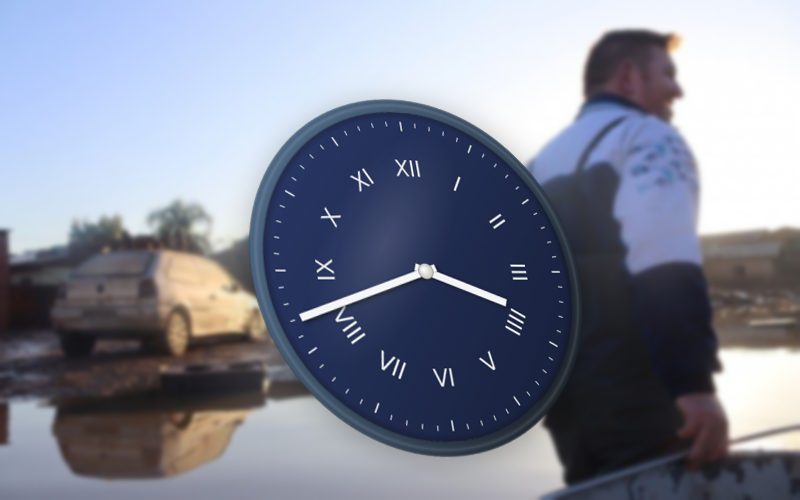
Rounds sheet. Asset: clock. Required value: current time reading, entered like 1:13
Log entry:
3:42
